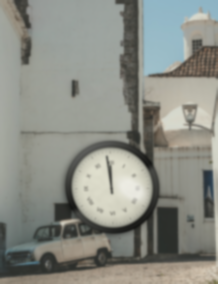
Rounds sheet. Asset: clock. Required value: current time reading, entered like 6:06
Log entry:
11:59
